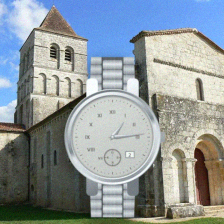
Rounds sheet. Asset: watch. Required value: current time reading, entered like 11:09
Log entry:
1:14
